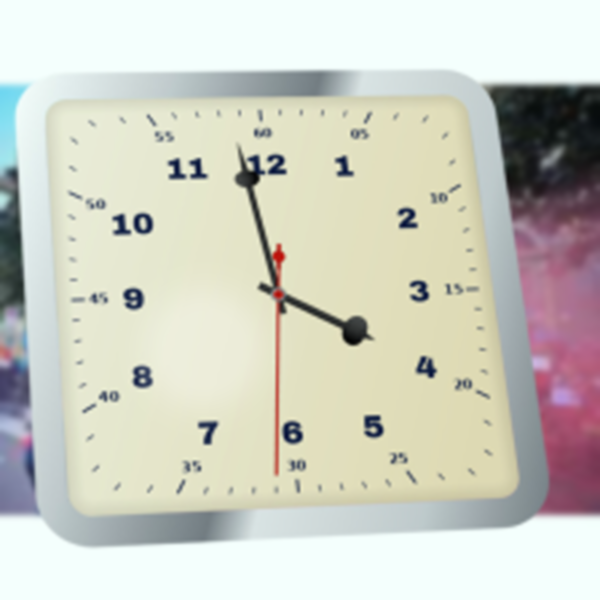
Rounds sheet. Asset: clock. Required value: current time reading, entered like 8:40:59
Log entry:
3:58:31
